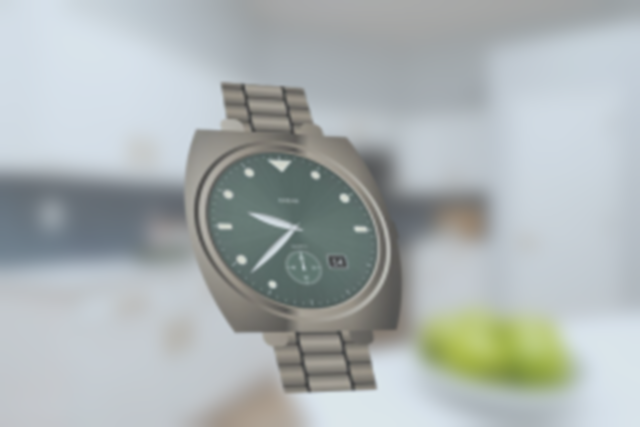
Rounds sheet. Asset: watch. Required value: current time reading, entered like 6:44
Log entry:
9:38
